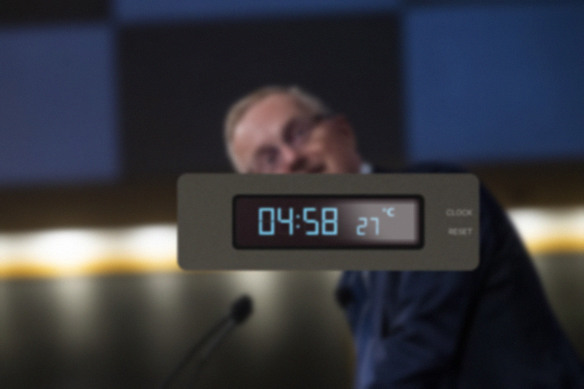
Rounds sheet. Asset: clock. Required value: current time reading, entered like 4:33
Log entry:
4:58
